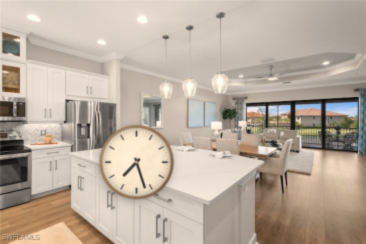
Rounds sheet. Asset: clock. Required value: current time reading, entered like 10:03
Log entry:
7:27
